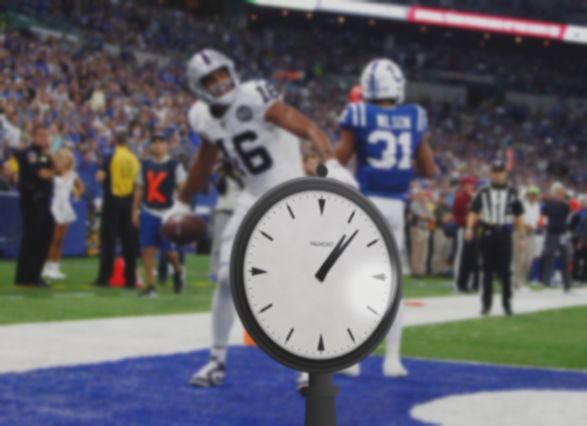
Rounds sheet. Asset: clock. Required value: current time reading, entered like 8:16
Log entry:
1:07
